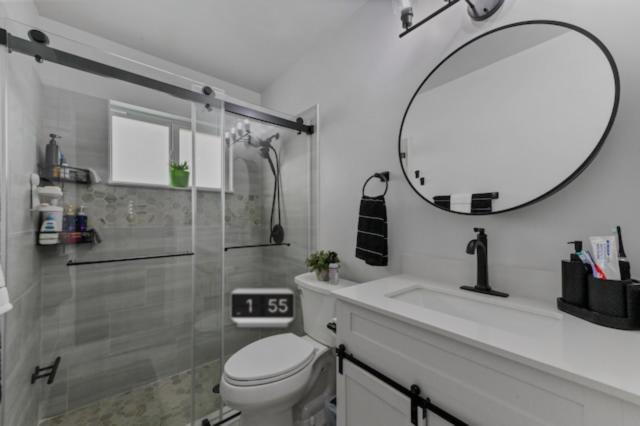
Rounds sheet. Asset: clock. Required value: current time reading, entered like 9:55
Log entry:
1:55
